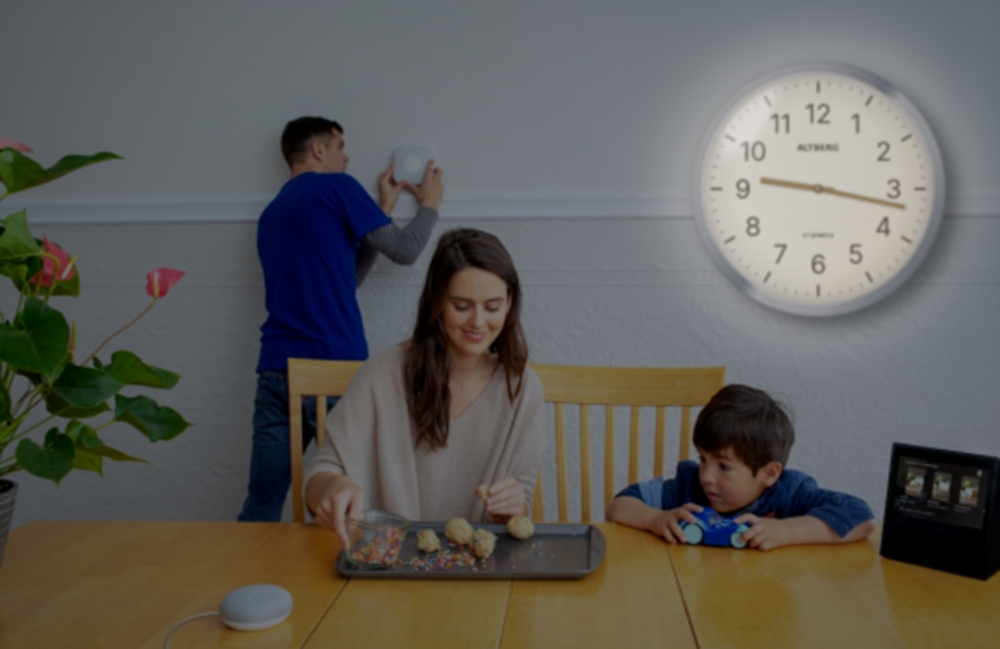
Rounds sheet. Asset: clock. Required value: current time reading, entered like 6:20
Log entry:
9:17
